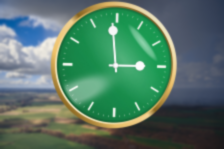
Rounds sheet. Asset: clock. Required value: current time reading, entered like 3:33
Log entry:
2:59
